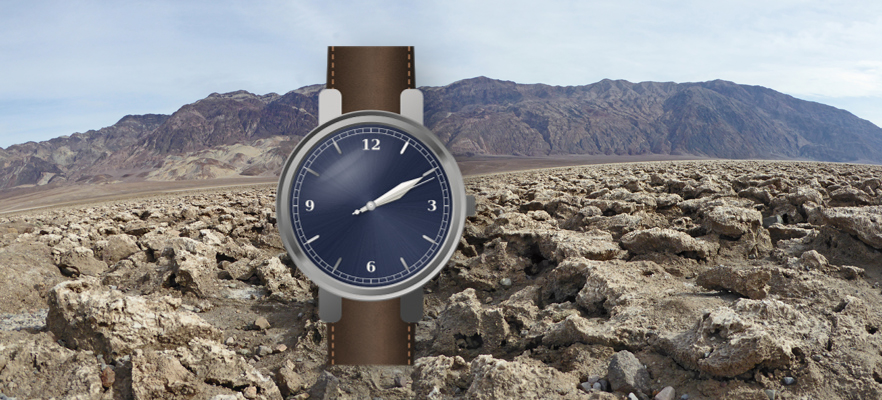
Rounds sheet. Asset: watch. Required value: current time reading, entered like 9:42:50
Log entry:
2:10:11
